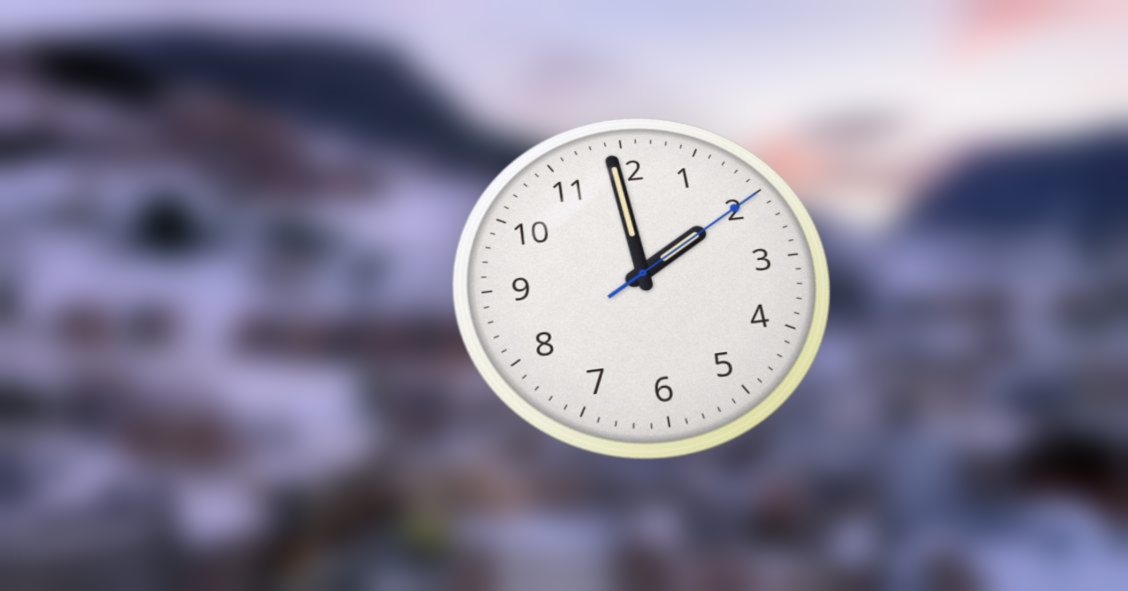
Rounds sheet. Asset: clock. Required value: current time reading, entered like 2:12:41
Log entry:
1:59:10
